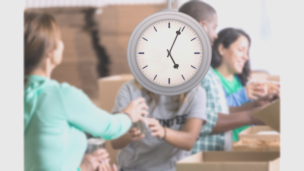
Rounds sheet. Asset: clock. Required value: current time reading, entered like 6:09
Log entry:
5:04
